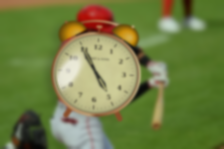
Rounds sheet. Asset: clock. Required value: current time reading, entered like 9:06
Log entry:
4:55
